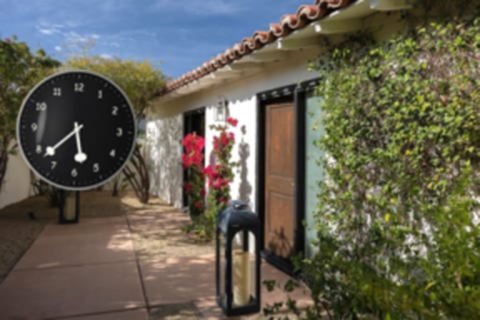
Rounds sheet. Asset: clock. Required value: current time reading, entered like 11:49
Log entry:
5:38
